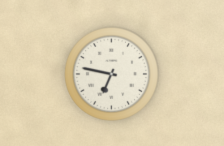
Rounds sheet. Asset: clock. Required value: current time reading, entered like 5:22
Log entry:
6:47
